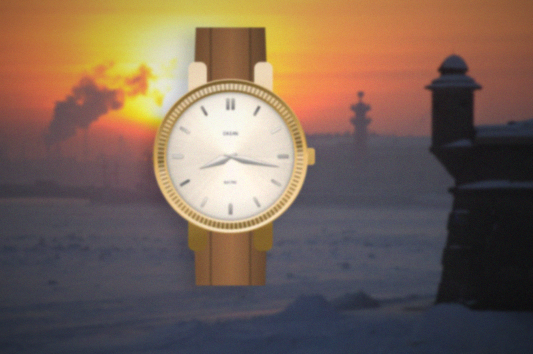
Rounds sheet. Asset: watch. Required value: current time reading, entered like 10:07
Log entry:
8:17
